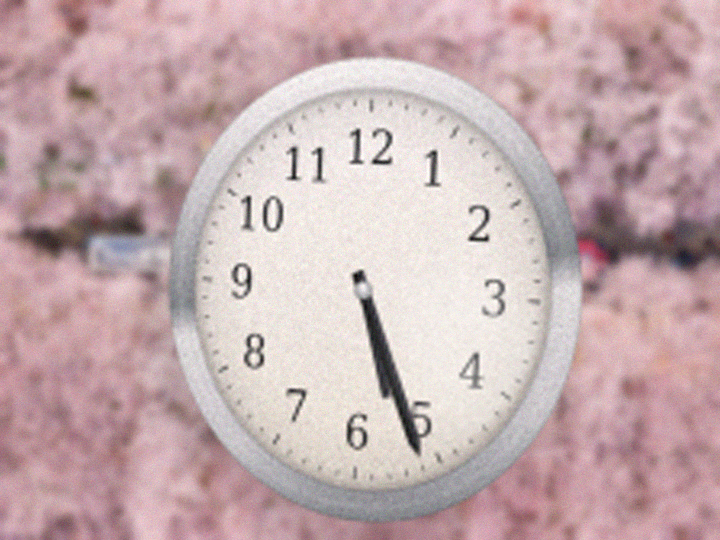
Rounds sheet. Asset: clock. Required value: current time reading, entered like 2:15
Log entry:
5:26
